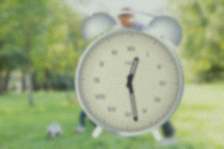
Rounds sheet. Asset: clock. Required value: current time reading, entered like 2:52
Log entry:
12:28
